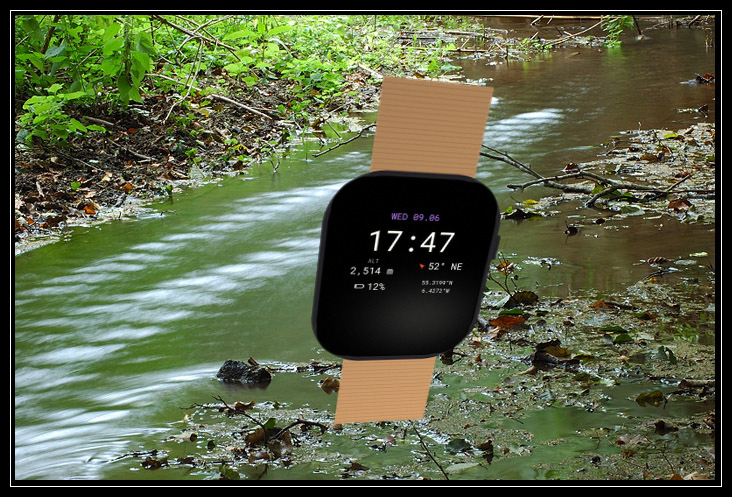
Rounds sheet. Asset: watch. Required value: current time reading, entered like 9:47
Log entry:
17:47
